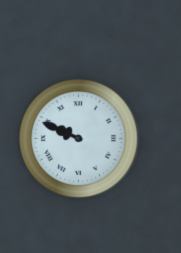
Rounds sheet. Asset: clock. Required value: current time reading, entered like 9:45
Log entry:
9:49
